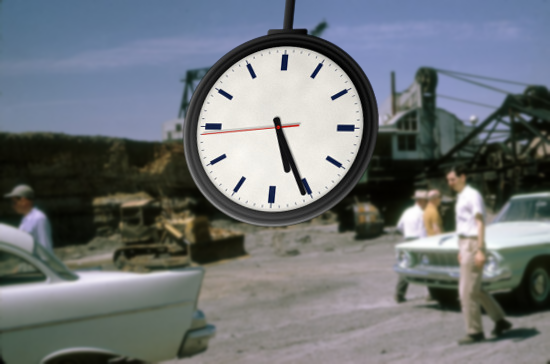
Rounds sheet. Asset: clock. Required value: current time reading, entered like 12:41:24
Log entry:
5:25:44
